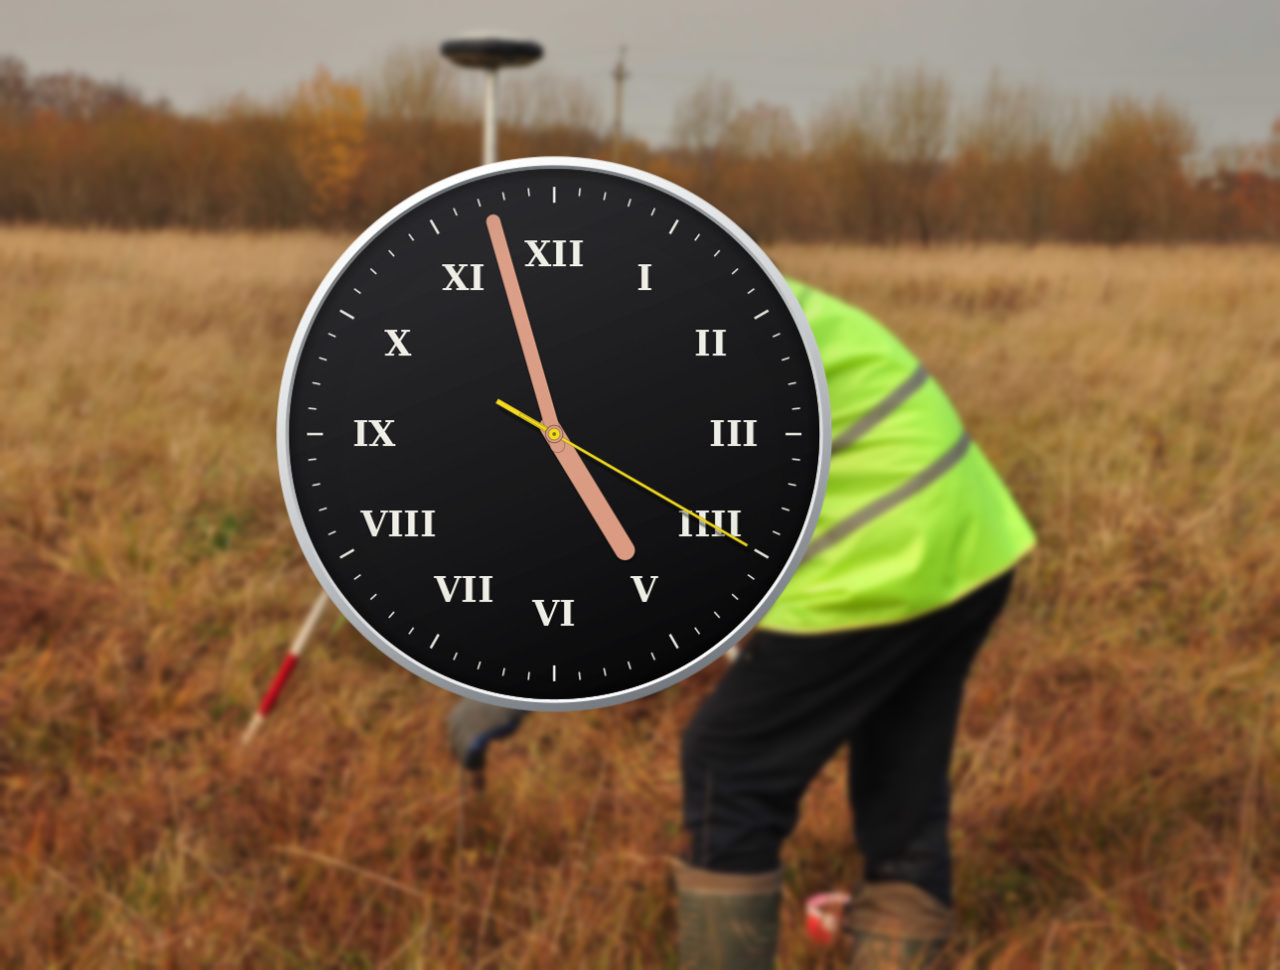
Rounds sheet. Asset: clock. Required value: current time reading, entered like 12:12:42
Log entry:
4:57:20
